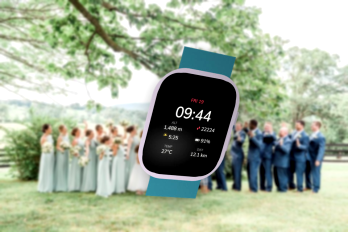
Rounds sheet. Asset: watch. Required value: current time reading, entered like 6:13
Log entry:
9:44
